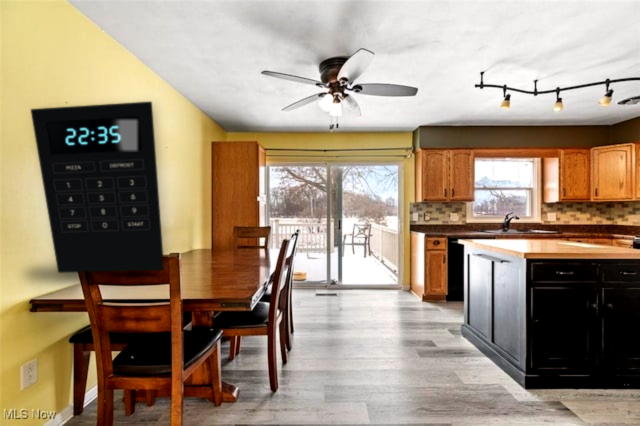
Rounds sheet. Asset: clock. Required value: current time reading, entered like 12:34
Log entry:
22:35
